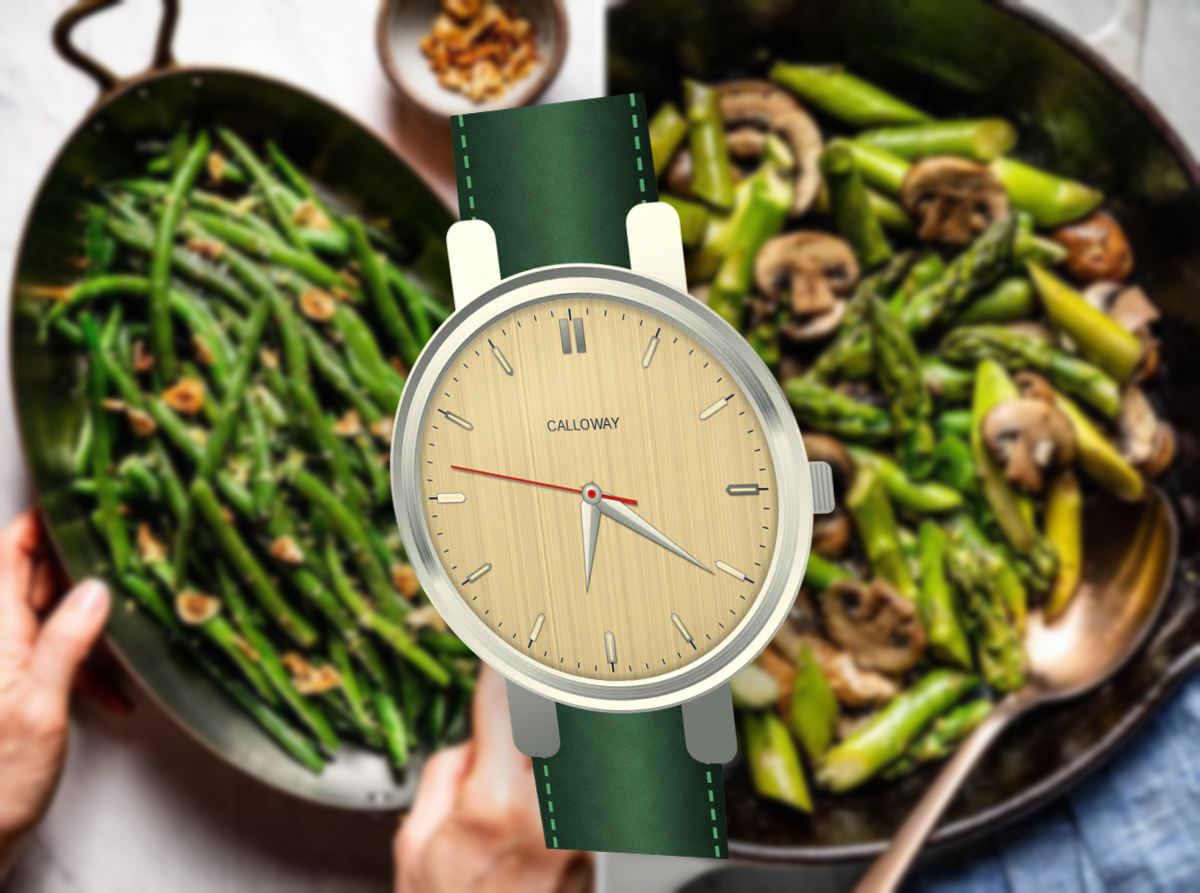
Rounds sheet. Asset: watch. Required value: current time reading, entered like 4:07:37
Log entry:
6:20:47
